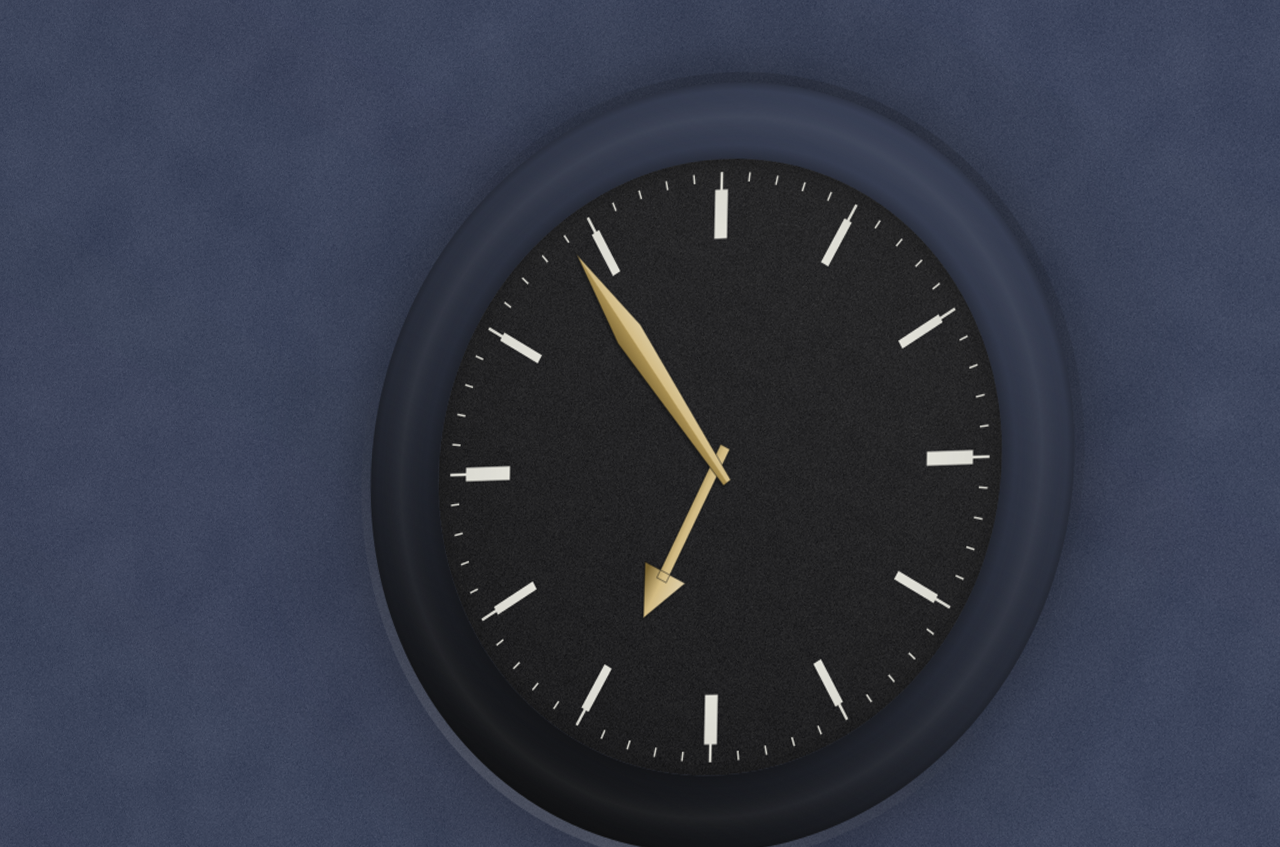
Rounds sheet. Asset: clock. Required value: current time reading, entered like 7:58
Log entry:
6:54
